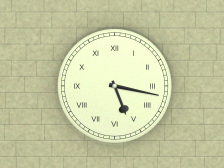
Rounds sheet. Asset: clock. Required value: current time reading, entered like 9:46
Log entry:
5:17
